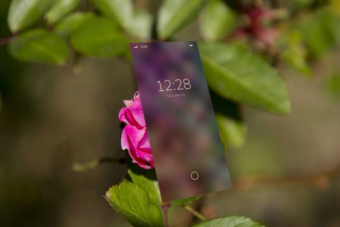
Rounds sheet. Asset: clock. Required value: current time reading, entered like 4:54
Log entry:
12:28
